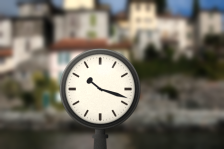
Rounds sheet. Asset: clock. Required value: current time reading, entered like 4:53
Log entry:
10:18
